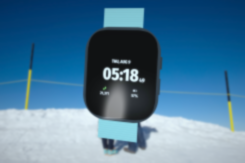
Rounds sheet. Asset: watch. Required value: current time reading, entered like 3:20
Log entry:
5:18
